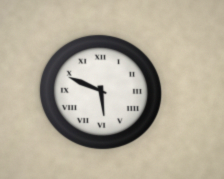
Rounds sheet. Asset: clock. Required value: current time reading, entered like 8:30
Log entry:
5:49
